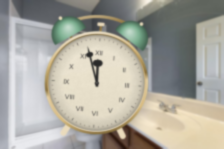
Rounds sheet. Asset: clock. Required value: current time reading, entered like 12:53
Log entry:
11:57
